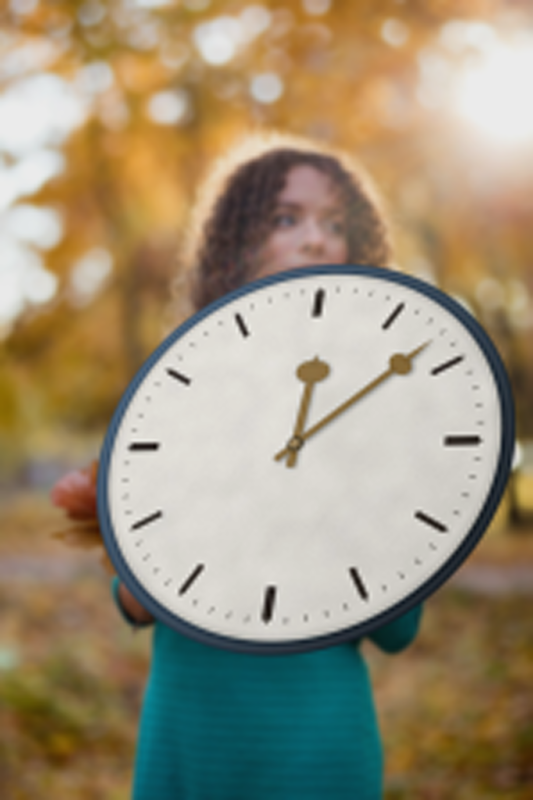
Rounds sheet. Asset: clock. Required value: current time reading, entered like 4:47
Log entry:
12:08
